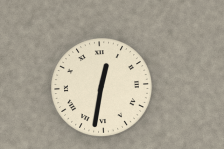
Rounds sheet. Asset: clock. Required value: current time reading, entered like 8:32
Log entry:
12:32
